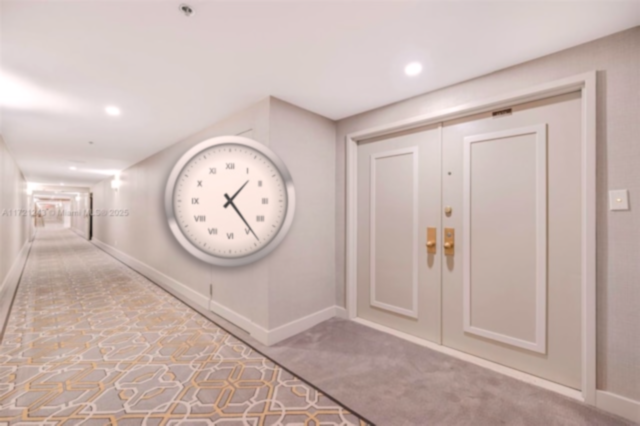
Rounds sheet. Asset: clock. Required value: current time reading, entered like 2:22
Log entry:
1:24
